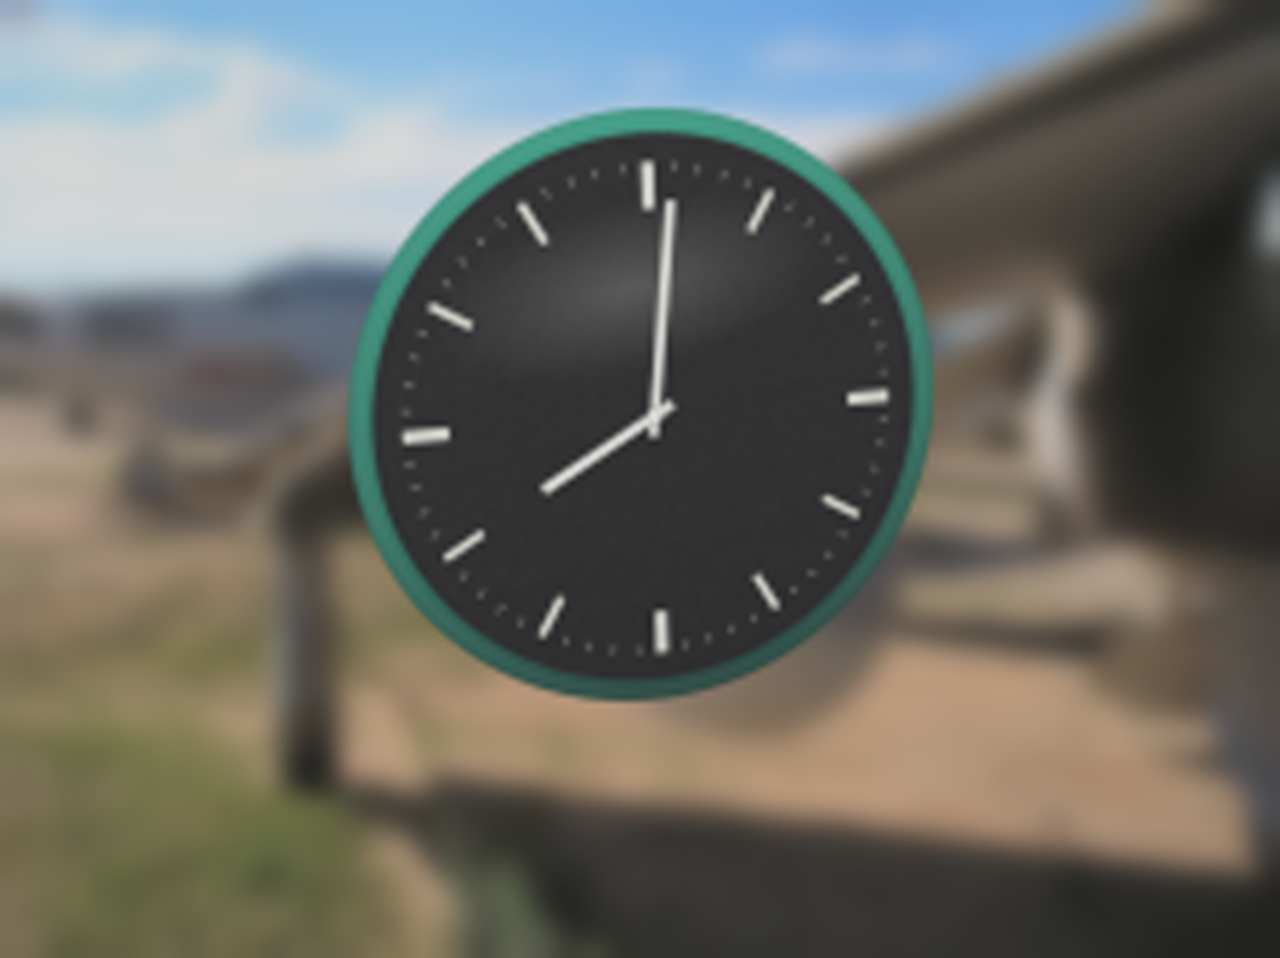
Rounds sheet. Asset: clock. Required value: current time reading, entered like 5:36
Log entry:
8:01
